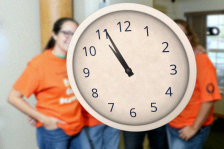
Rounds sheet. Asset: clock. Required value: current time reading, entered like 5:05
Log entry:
10:56
